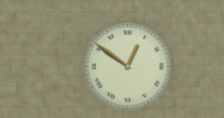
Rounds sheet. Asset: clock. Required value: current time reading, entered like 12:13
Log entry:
12:51
